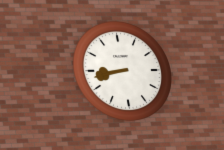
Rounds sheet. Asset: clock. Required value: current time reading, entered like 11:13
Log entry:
8:43
